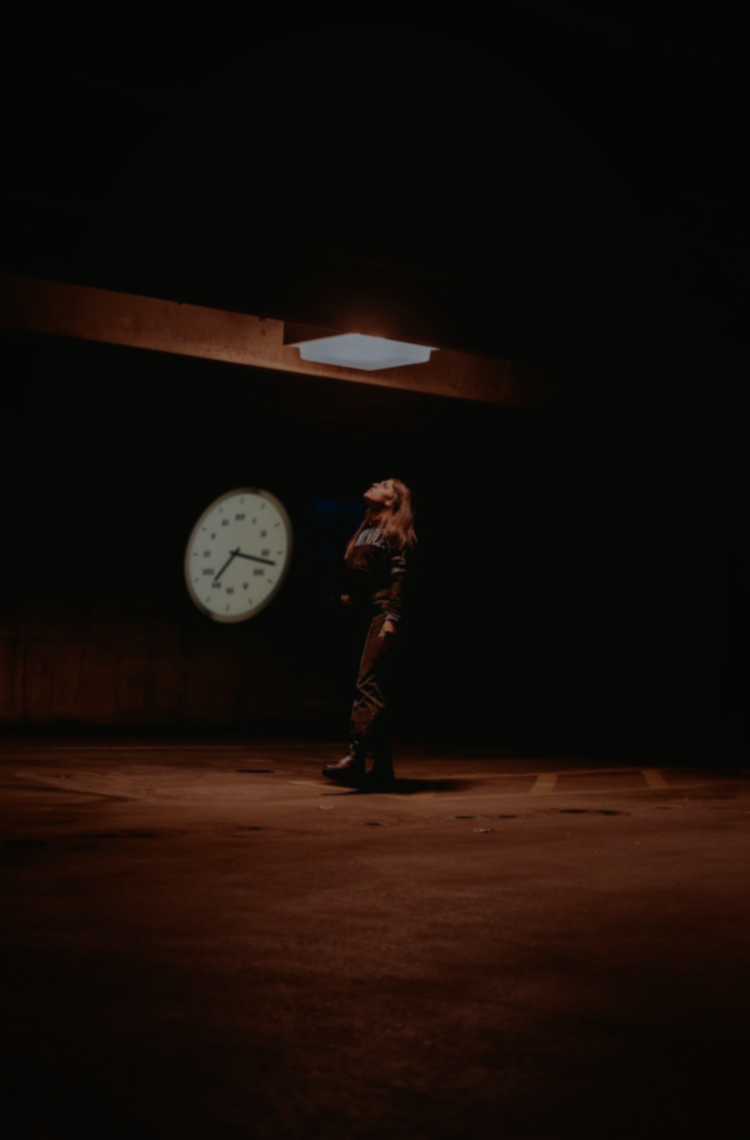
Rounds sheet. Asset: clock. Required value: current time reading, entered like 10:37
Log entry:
7:17
